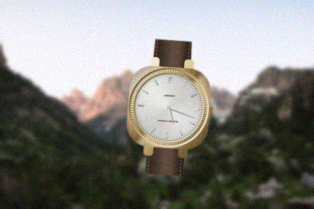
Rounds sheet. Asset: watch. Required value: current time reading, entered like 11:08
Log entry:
5:18
